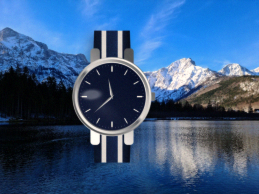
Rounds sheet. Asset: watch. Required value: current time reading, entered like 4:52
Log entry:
11:38
